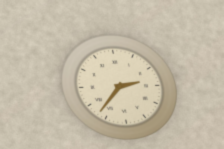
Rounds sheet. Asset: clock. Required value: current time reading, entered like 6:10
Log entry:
2:37
